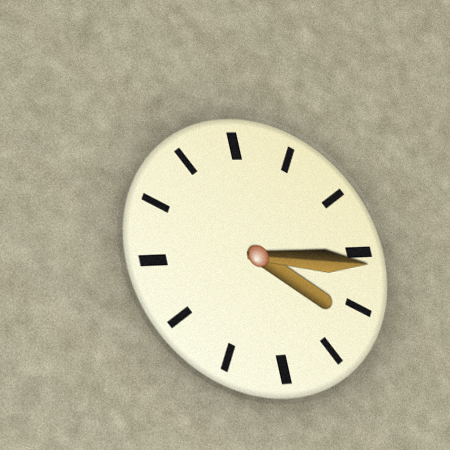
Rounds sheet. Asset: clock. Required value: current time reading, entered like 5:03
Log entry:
4:16
